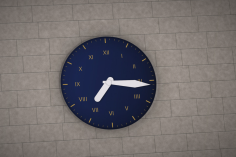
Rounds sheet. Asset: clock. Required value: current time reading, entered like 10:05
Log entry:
7:16
